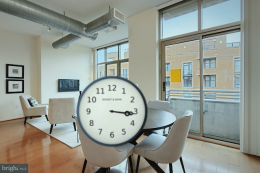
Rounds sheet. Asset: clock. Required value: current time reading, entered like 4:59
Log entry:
3:16
